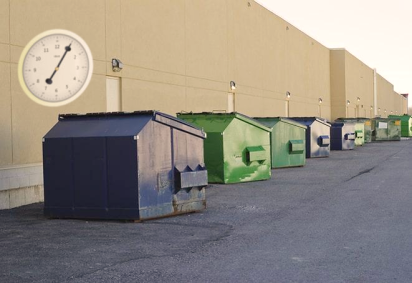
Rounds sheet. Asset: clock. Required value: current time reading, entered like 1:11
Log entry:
7:05
